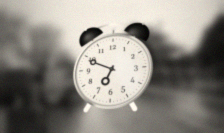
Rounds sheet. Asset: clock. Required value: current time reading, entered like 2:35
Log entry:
6:49
